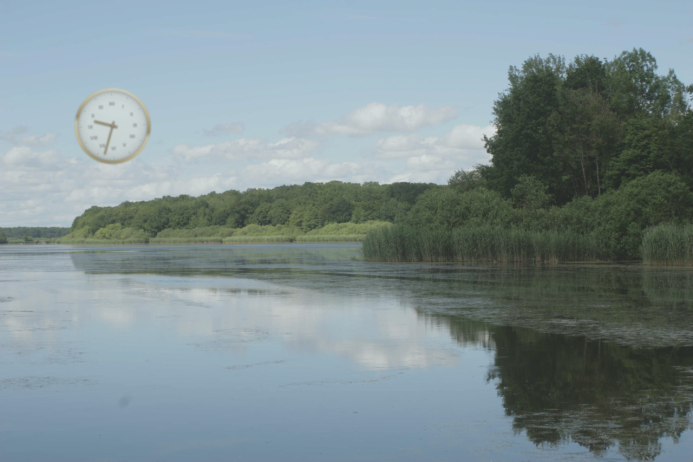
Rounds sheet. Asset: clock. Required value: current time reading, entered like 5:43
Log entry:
9:33
